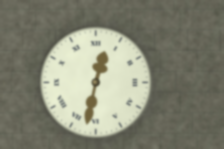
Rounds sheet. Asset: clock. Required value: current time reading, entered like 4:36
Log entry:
12:32
